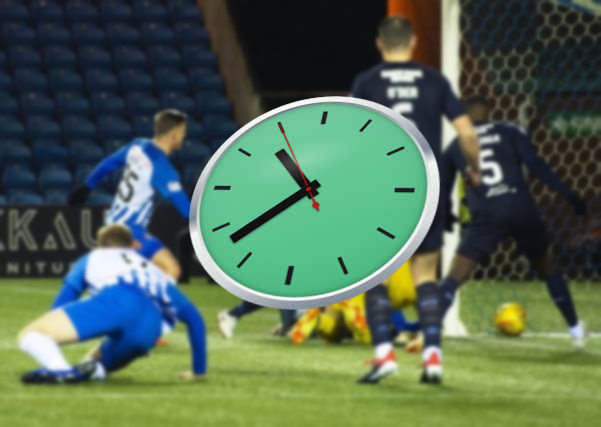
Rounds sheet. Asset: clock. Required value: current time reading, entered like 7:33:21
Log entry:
10:37:55
